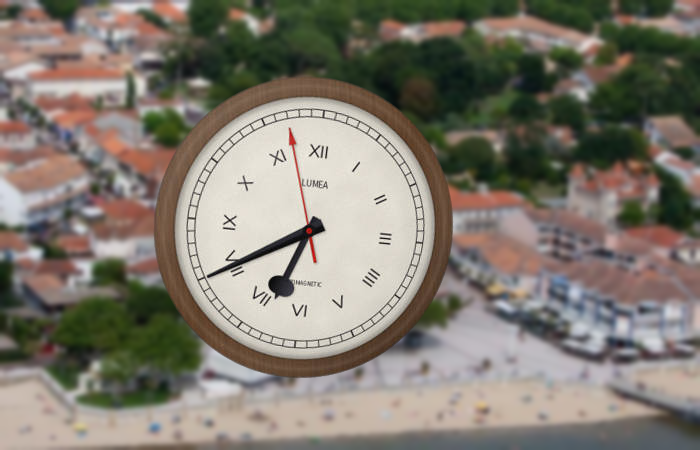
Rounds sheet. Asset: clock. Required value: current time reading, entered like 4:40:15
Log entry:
6:39:57
